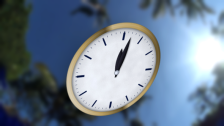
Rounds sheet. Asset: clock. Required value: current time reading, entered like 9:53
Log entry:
12:02
